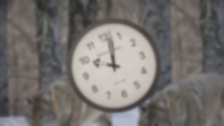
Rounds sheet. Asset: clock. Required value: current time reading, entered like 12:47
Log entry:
10:02
